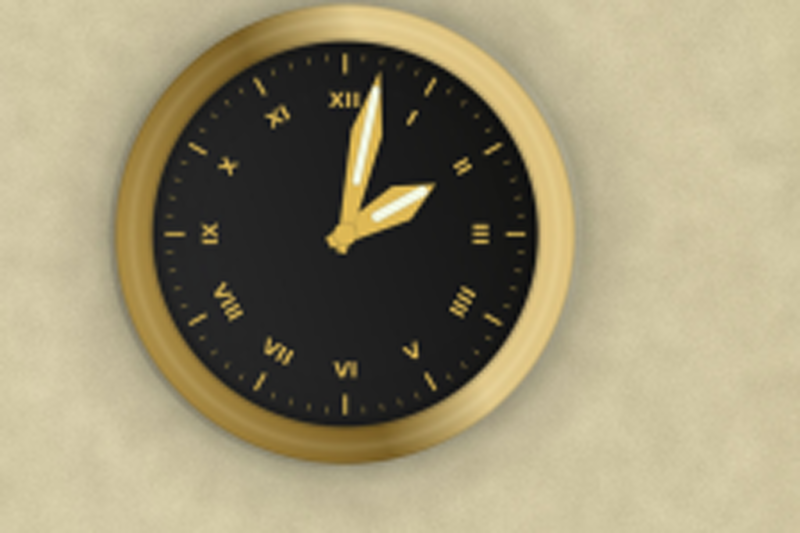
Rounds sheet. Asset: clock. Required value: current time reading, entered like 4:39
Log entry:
2:02
